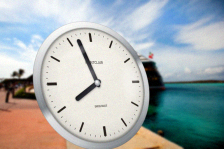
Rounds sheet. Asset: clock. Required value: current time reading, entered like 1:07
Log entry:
7:57
